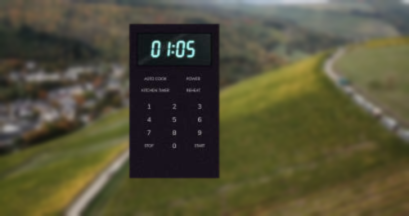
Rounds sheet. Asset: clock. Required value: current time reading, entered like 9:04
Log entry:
1:05
